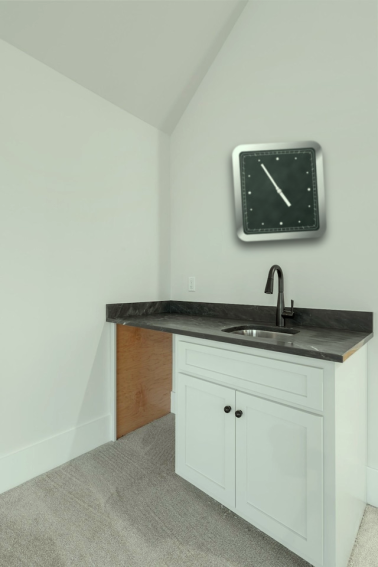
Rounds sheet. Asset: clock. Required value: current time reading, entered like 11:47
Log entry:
4:55
